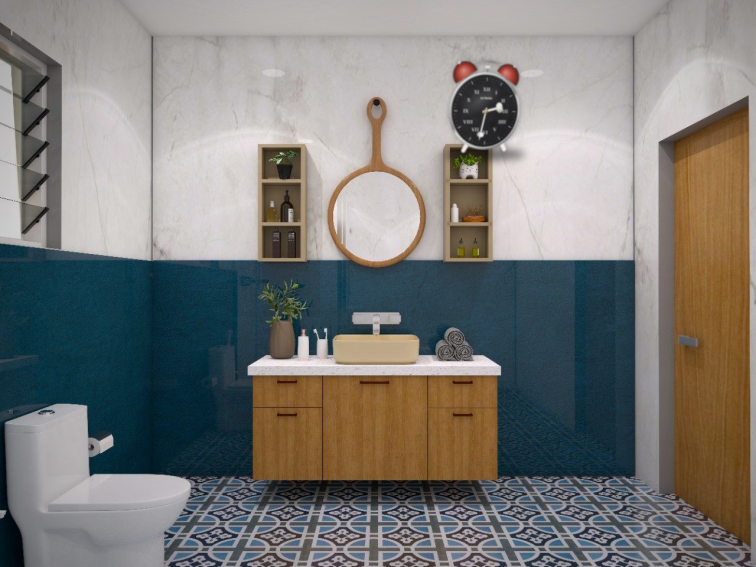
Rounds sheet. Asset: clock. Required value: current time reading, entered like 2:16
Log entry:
2:32
